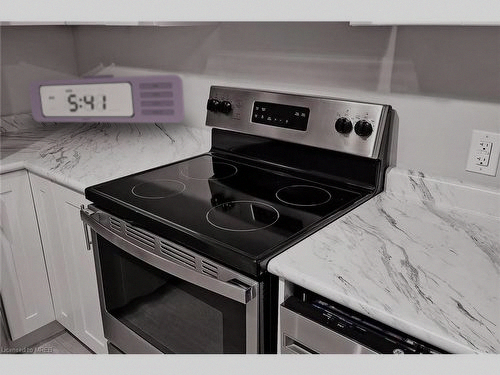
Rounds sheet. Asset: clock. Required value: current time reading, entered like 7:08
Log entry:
5:41
